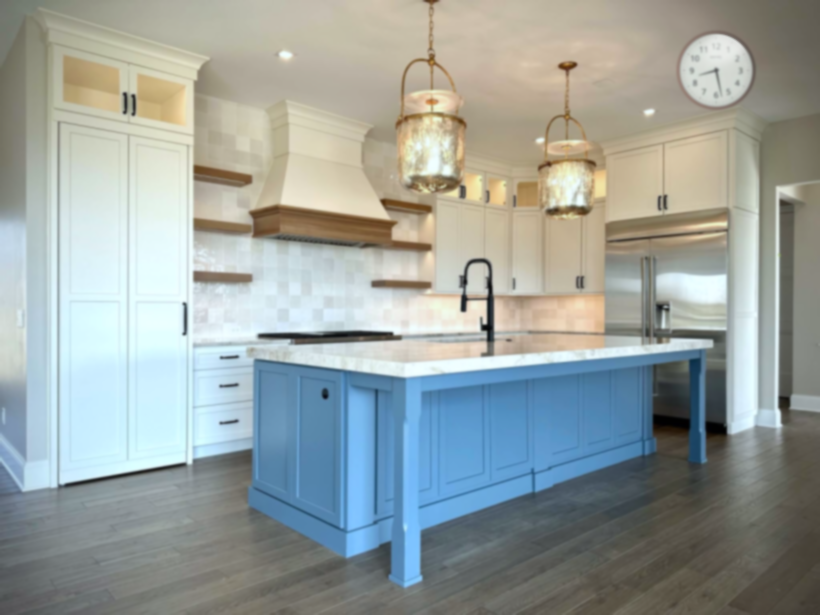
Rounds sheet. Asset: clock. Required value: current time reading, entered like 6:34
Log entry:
8:28
